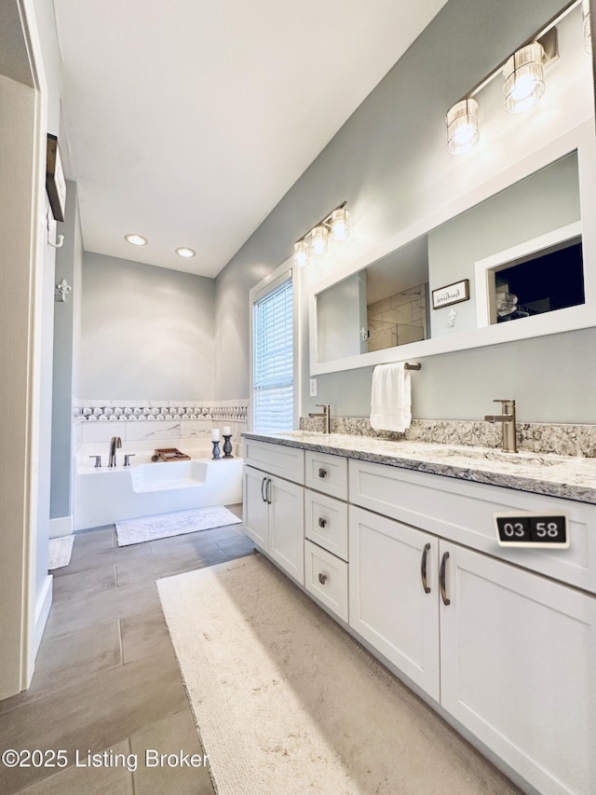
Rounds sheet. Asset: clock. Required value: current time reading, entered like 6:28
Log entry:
3:58
